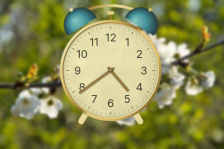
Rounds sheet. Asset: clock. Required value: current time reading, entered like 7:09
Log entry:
4:39
